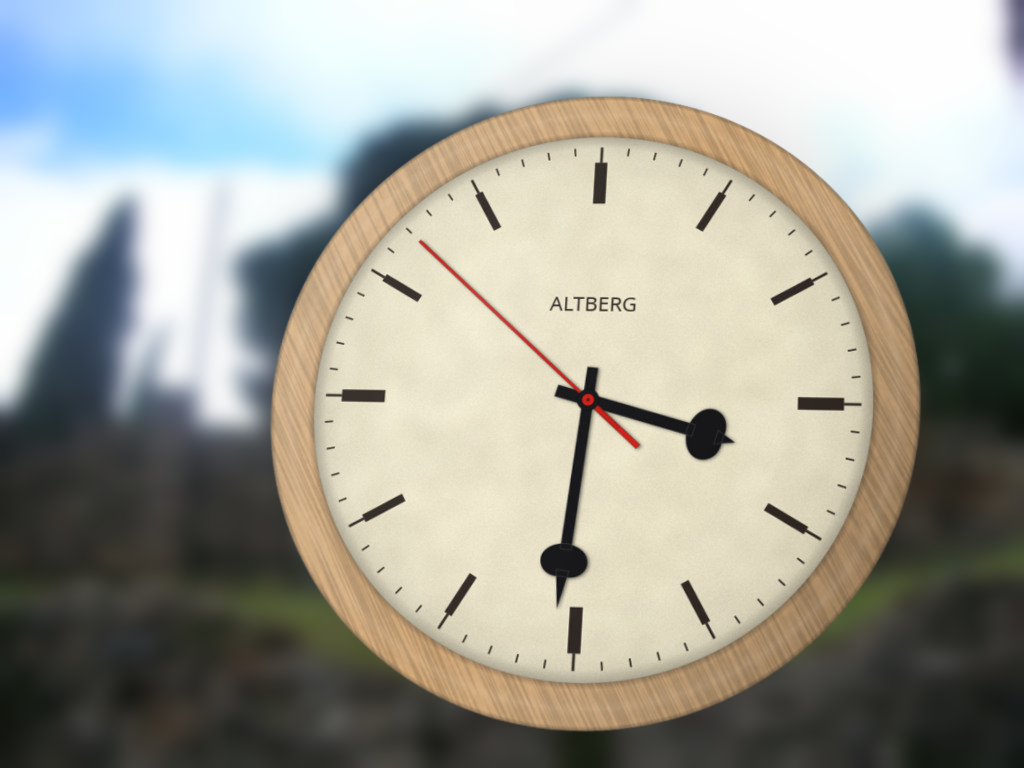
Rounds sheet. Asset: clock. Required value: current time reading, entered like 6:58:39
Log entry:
3:30:52
